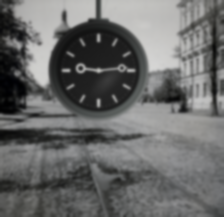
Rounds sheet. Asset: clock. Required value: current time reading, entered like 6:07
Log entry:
9:14
